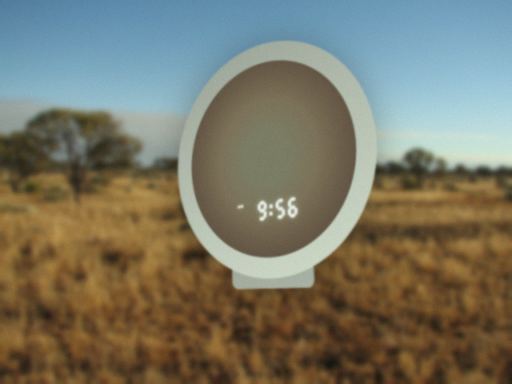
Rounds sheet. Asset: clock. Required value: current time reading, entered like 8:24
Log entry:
9:56
